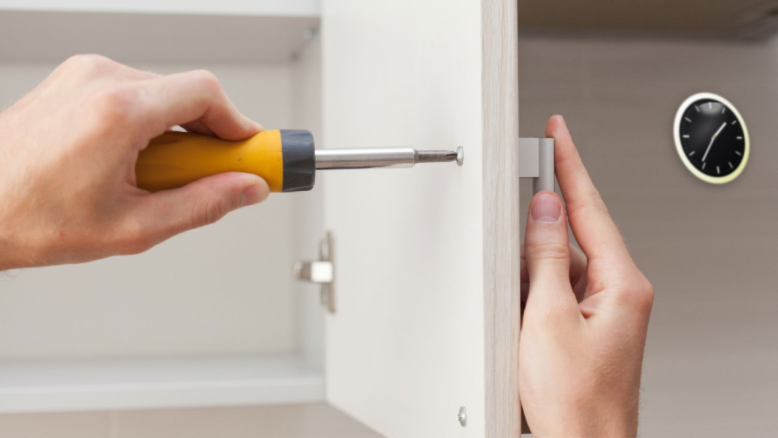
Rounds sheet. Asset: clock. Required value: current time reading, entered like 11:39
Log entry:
1:36
